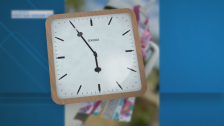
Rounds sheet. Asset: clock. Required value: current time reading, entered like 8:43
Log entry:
5:55
